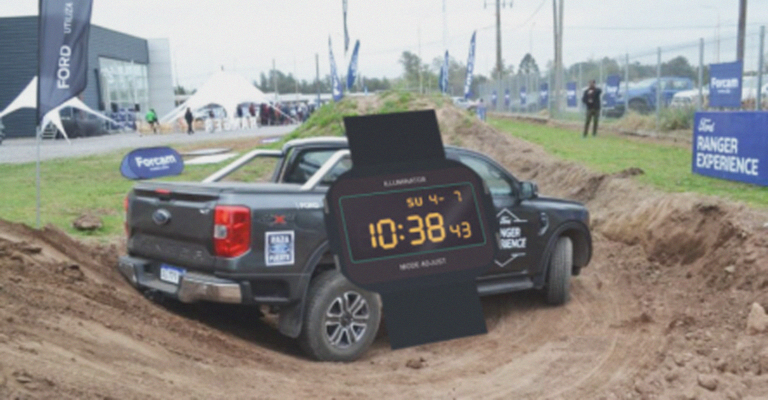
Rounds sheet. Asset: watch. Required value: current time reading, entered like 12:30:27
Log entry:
10:38:43
